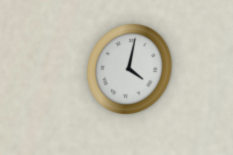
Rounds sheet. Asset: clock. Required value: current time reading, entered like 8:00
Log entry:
4:01
